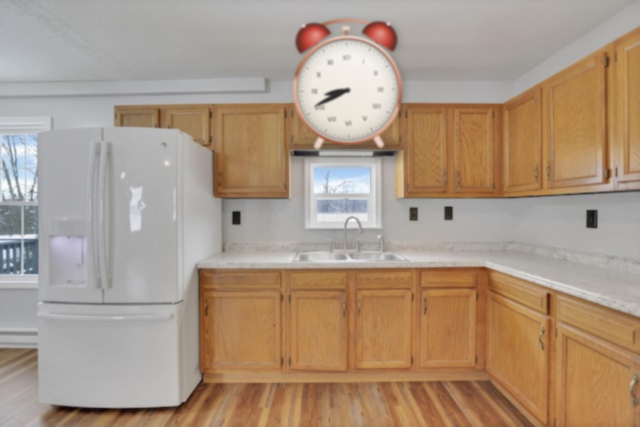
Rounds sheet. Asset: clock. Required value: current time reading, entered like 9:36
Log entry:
8:41
